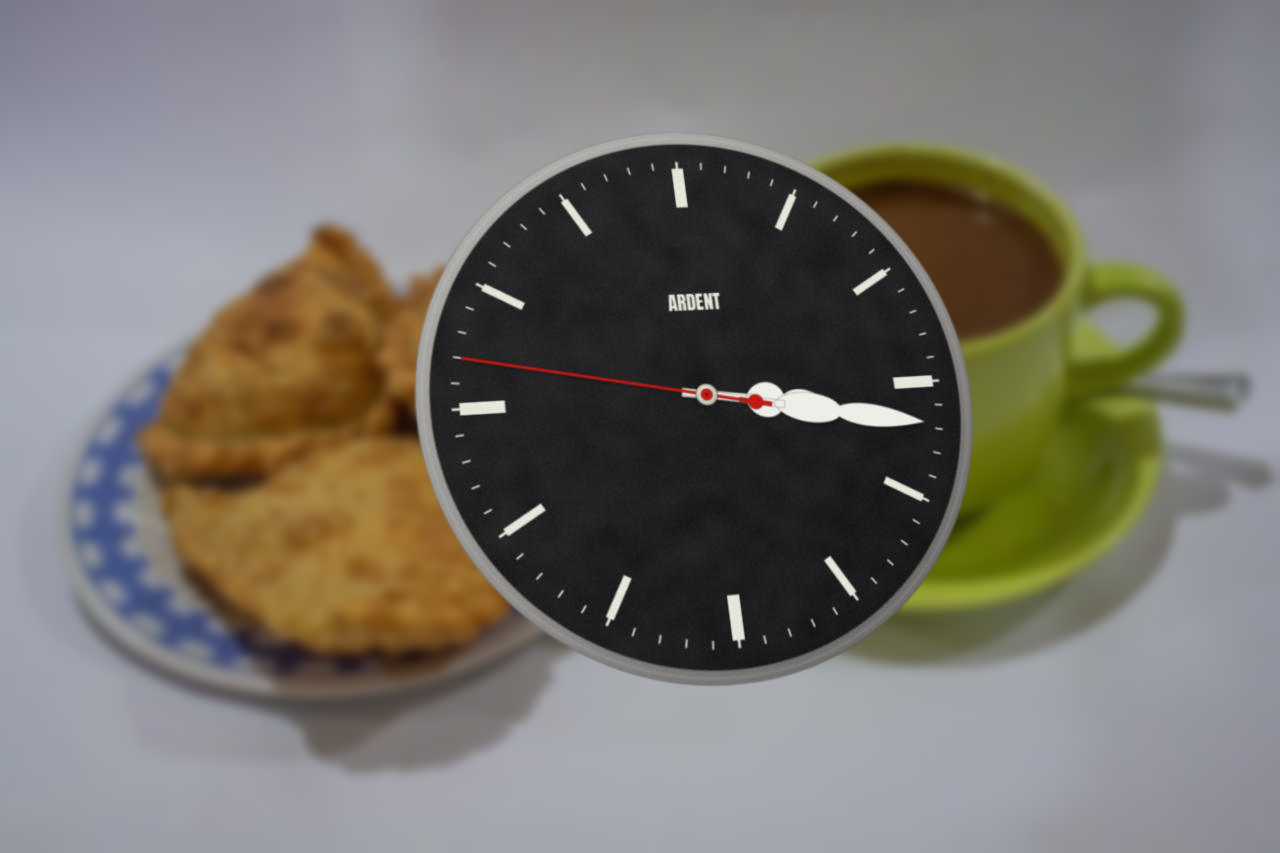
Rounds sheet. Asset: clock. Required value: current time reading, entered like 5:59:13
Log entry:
3:16:47
